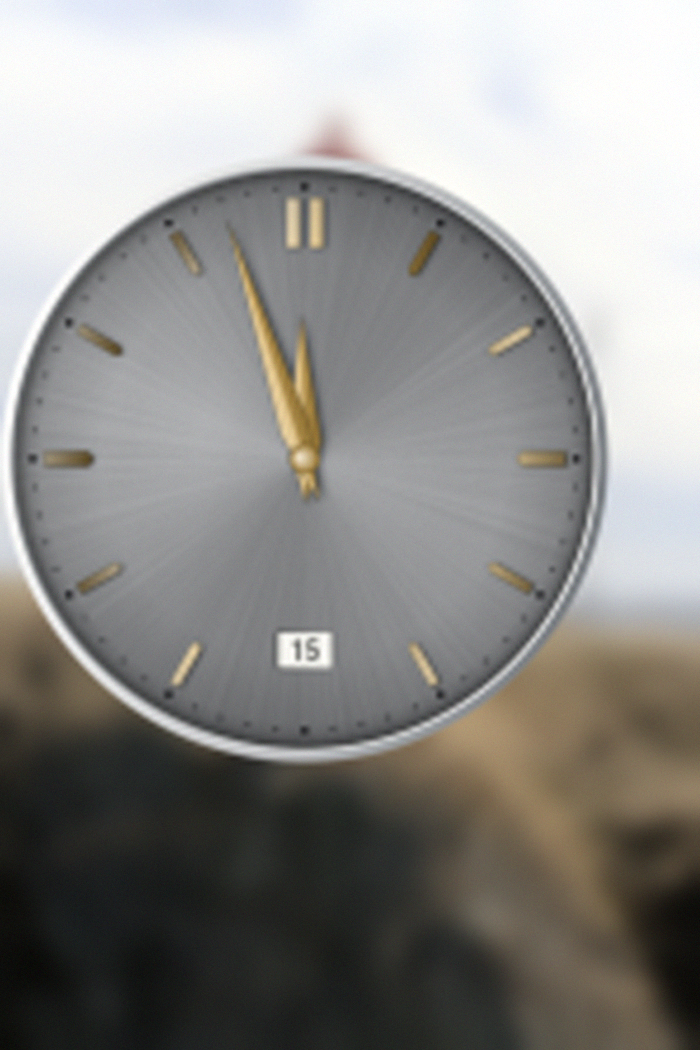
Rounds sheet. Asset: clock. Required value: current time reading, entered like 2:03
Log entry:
11:57
